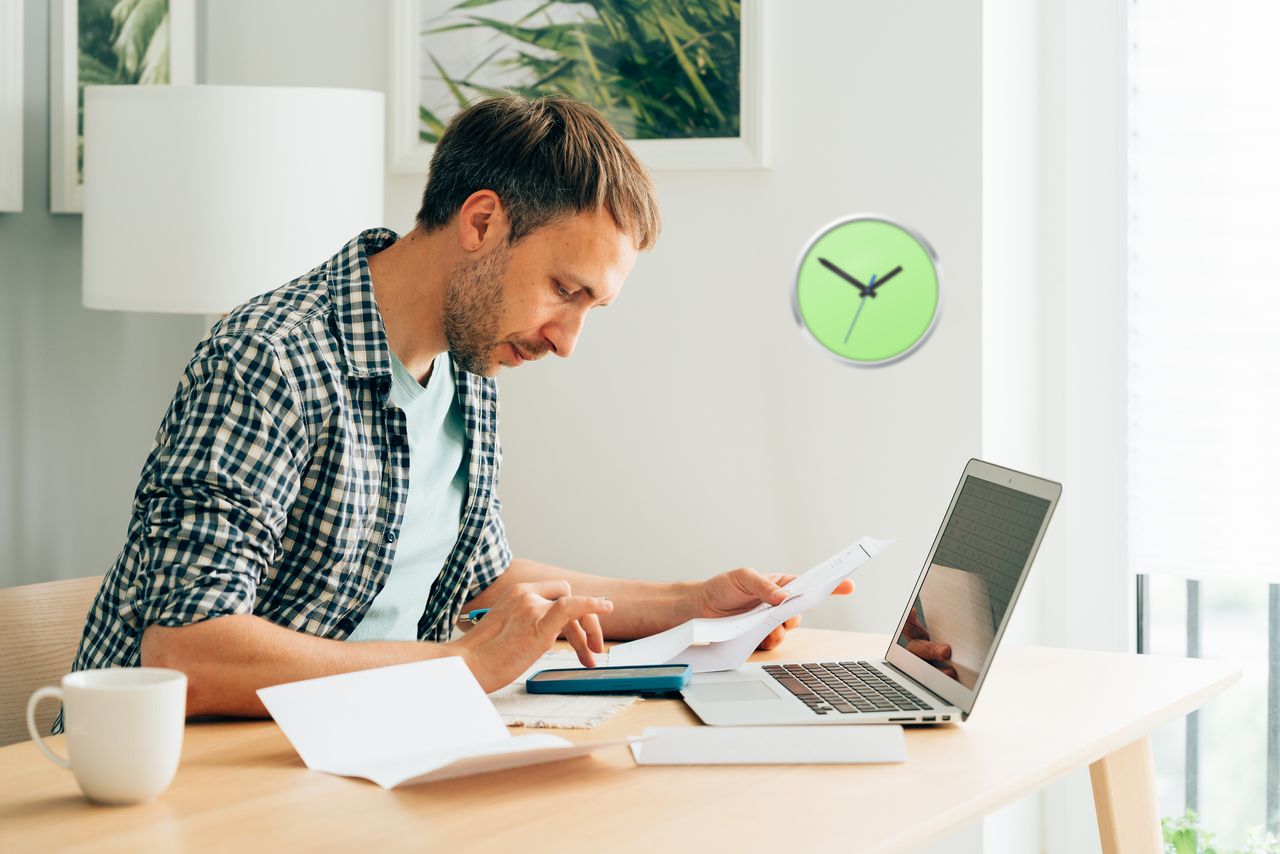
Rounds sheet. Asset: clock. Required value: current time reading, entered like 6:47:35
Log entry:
1:50:34
